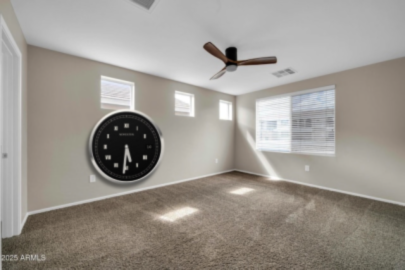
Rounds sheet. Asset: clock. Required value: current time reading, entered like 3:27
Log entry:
5:31
